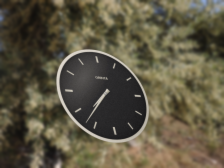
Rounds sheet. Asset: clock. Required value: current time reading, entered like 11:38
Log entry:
7:37
